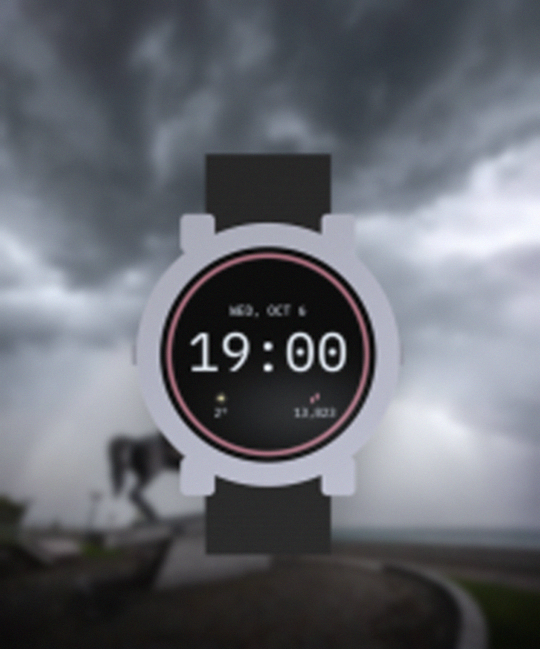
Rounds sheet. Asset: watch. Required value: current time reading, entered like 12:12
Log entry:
19:00
